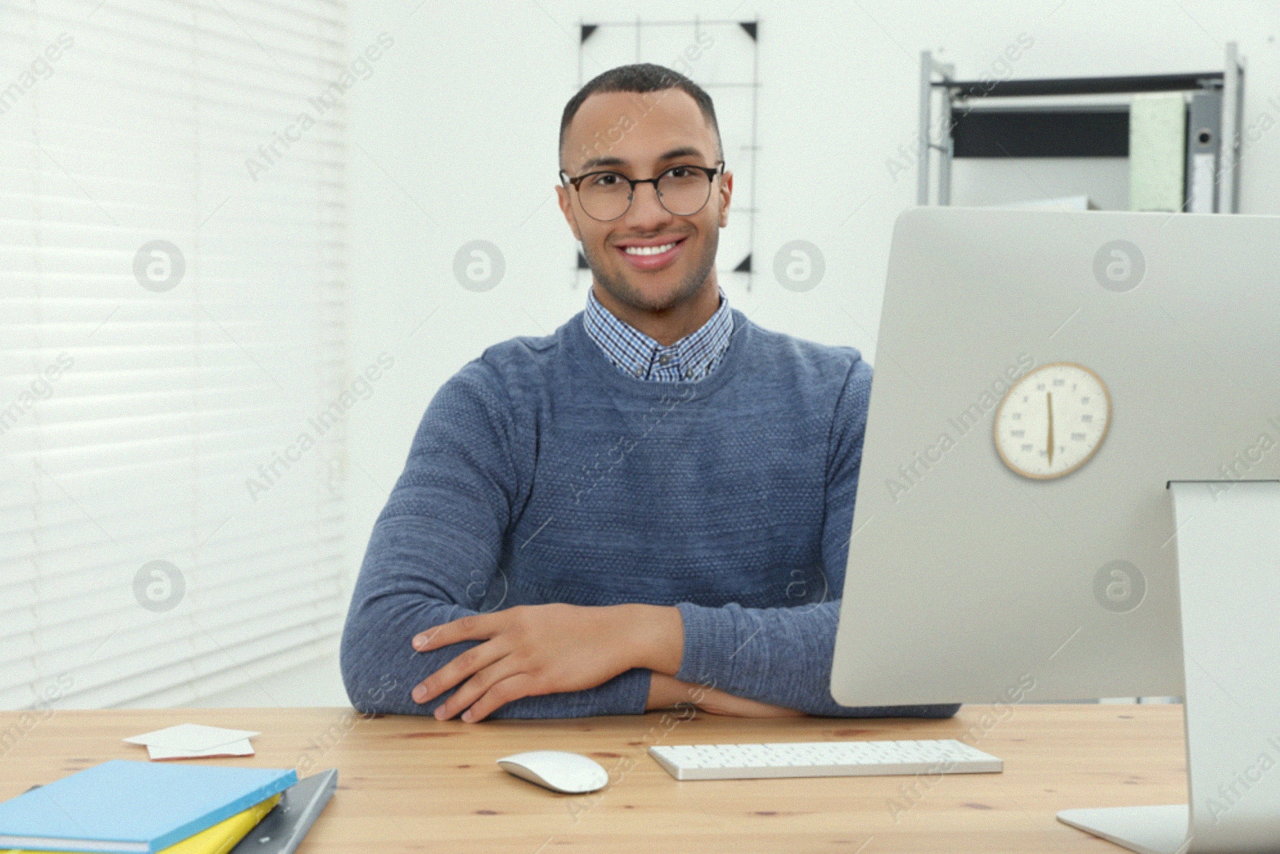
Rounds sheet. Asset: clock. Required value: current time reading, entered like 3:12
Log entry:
11:28
